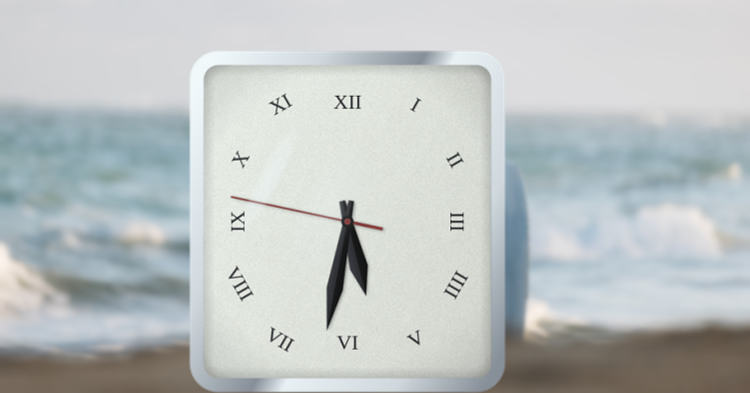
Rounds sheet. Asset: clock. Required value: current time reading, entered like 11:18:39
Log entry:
5:31:47
